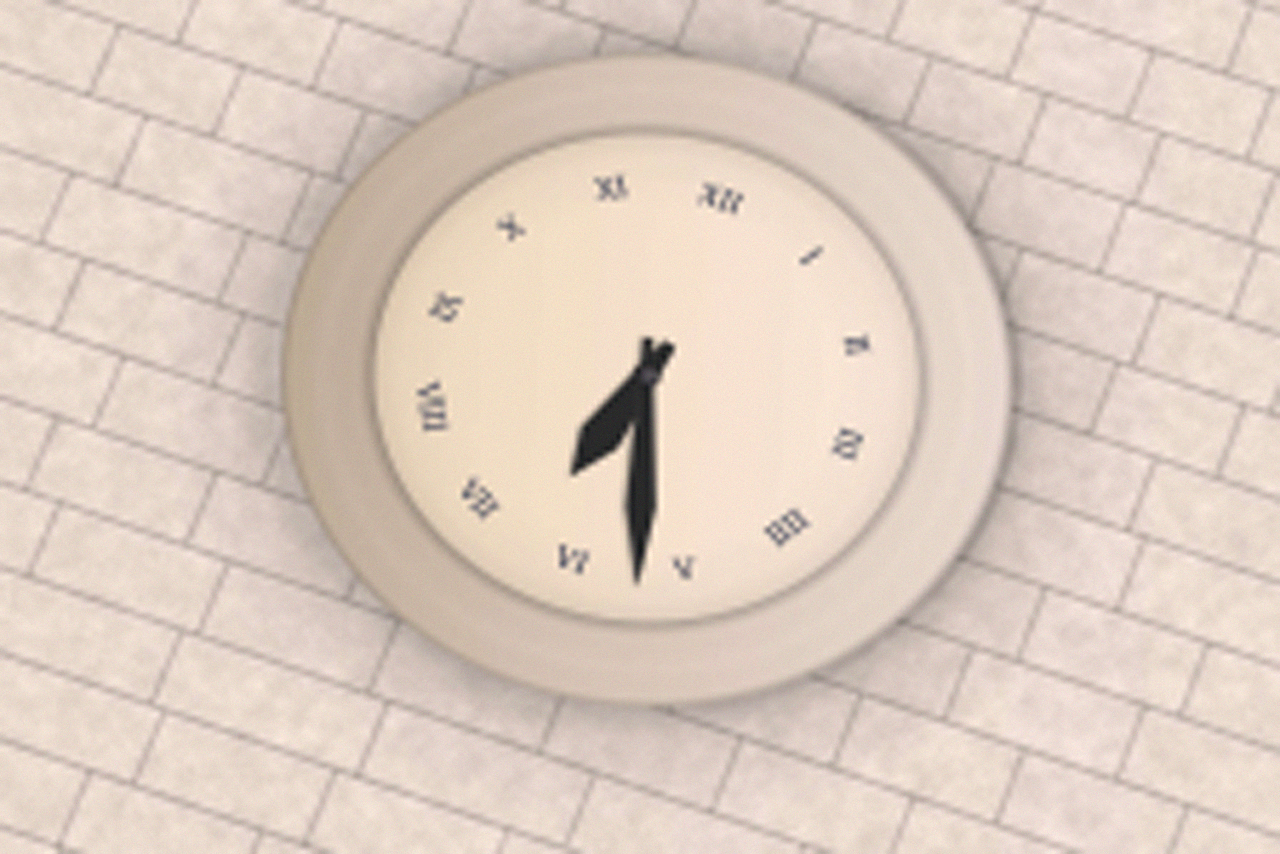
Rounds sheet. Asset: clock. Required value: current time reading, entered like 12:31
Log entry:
6:27
